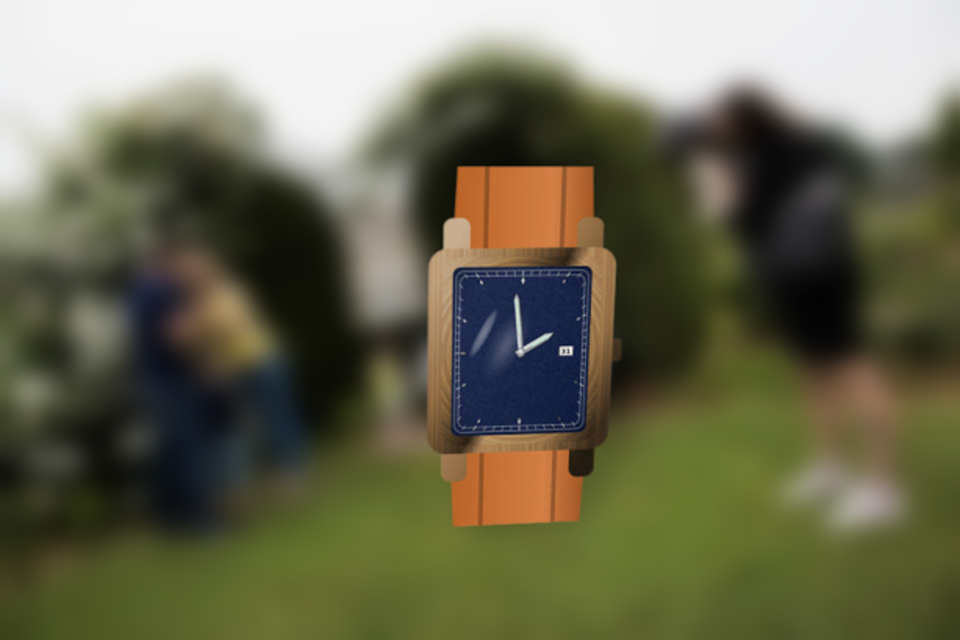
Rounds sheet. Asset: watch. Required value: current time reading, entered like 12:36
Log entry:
1:59
